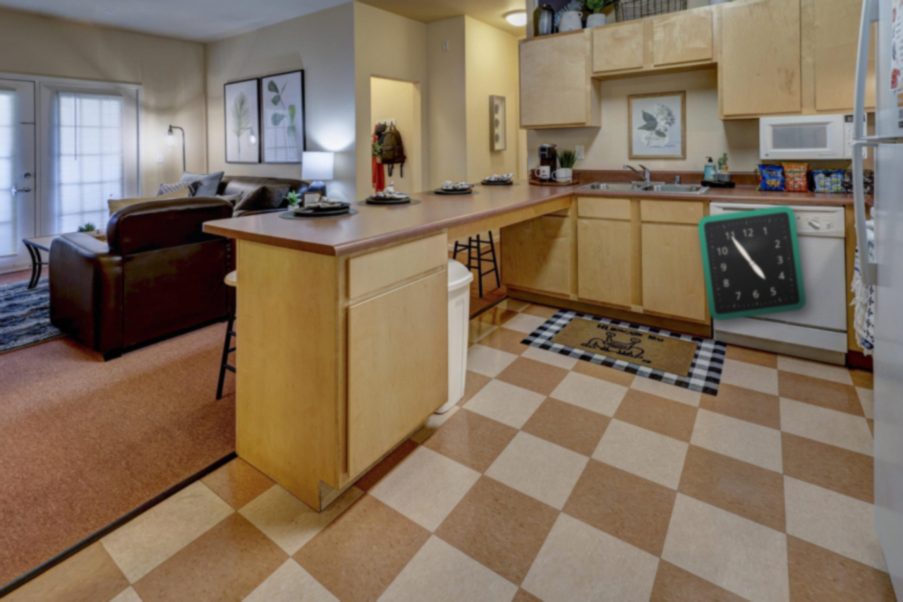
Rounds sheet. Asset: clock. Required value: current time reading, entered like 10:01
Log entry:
4:55
